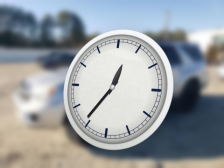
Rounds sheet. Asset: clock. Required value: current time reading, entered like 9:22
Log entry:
12:36
